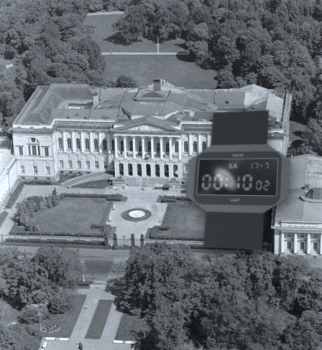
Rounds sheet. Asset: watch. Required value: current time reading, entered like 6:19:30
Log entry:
0:10:02
